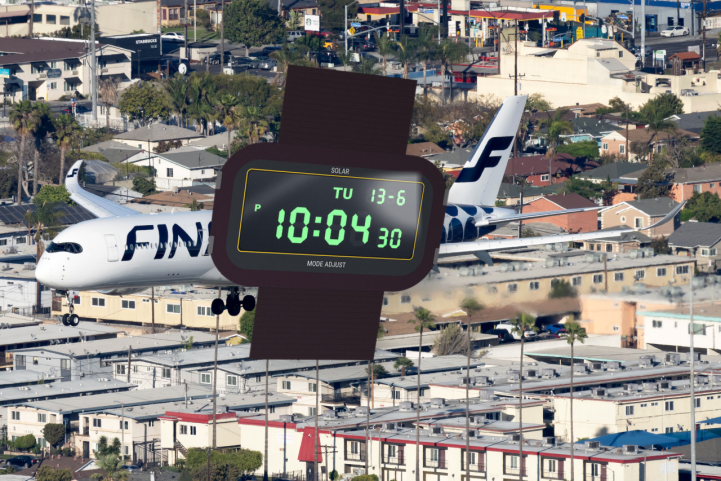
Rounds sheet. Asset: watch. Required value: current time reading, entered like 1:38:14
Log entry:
10:04:30
